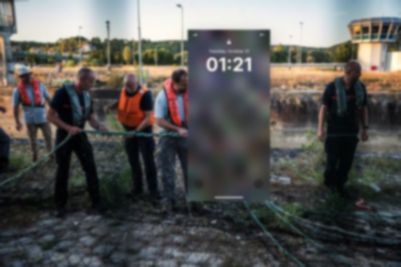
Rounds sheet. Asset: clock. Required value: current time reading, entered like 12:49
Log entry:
1:21
